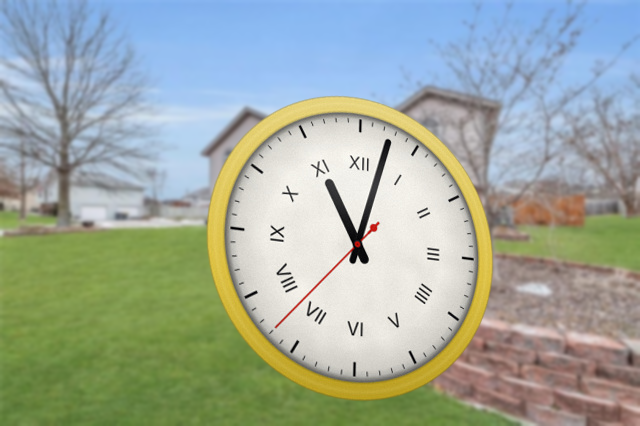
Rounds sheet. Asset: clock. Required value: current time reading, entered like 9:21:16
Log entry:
11:02:37
